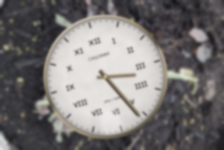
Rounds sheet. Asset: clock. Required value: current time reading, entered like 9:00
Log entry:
3:26
